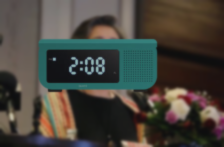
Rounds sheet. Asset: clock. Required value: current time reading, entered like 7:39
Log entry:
2:08
